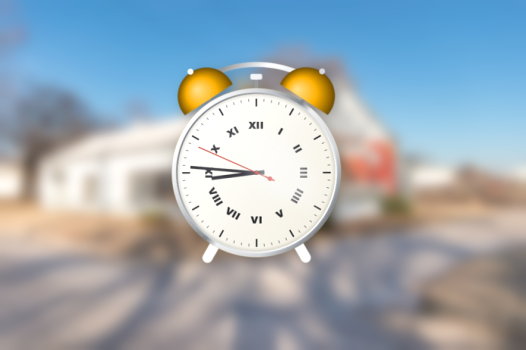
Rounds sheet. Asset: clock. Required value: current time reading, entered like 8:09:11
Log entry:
8:45:49
